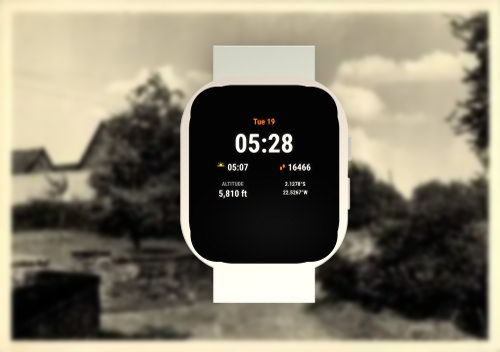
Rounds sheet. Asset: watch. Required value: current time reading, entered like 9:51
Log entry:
5:28
